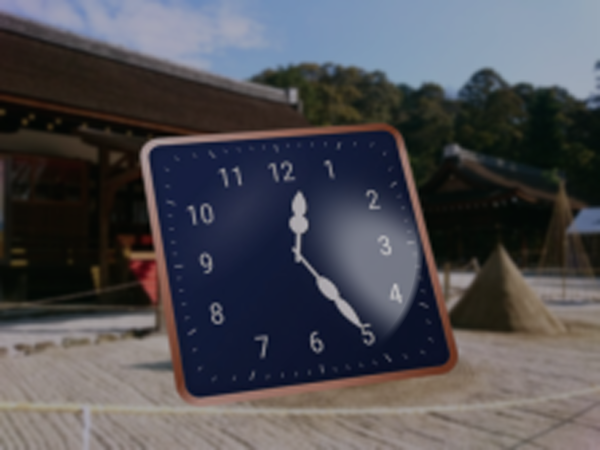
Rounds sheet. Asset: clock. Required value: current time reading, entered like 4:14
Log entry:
12:25
